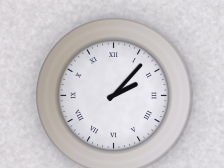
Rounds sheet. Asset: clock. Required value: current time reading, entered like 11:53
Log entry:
2:07
